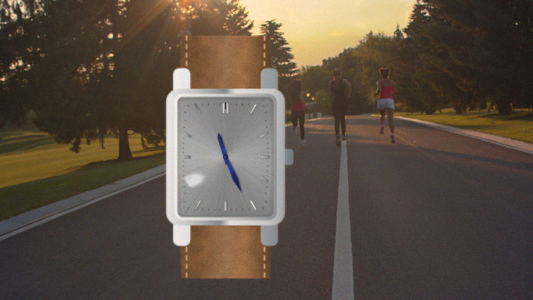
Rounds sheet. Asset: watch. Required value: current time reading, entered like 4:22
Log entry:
11:26
